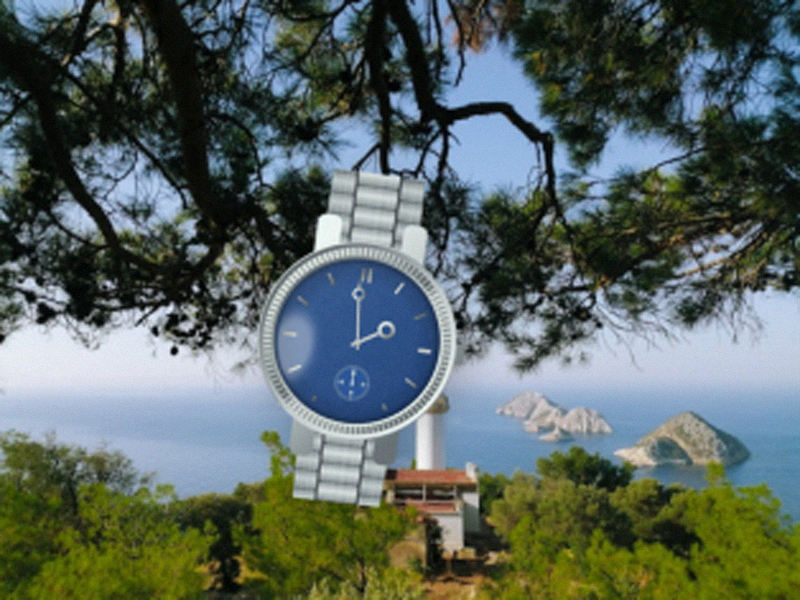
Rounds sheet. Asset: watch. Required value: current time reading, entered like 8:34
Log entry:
1:59
